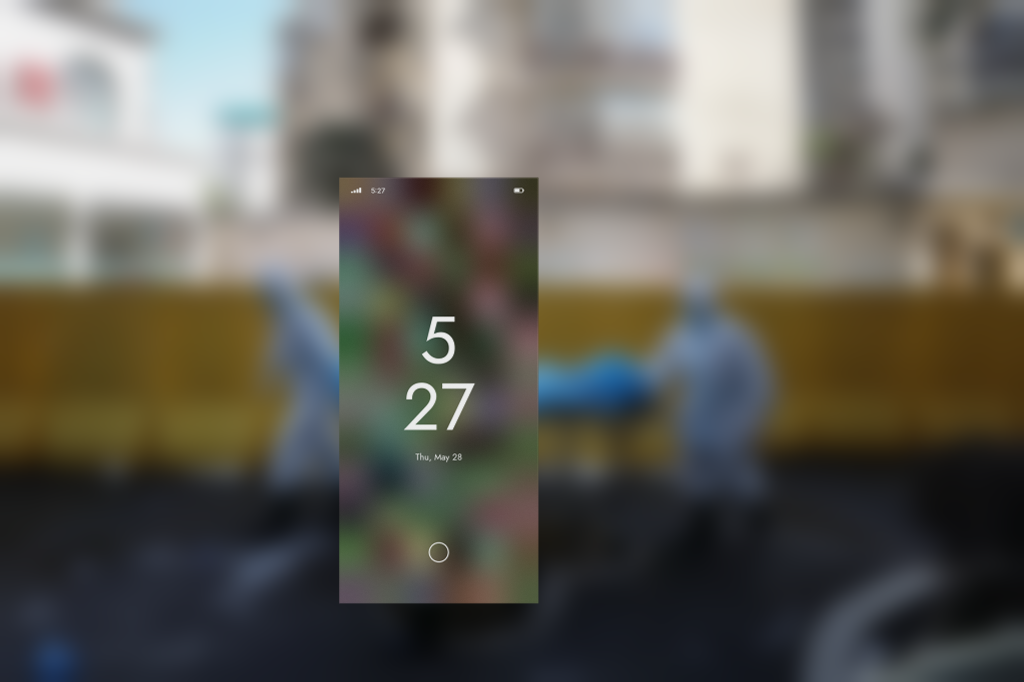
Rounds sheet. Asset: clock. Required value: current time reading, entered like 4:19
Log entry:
5:27
